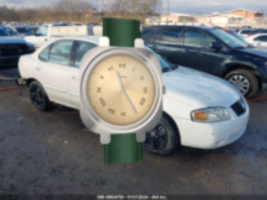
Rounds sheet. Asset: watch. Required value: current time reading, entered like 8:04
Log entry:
11:25
